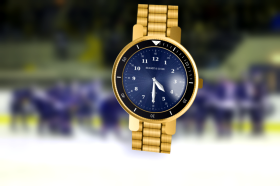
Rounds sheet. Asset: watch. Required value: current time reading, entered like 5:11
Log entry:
4:30
